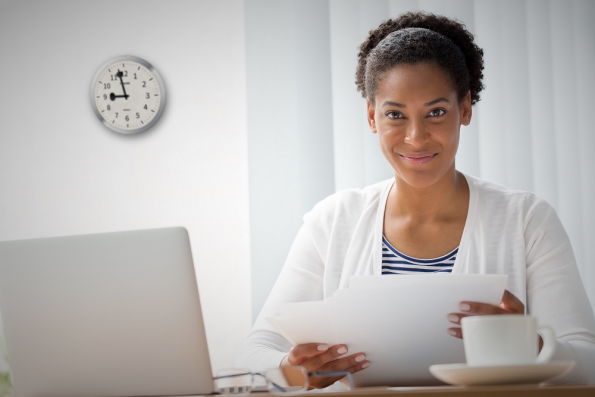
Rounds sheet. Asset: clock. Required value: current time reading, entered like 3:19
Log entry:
8:58
